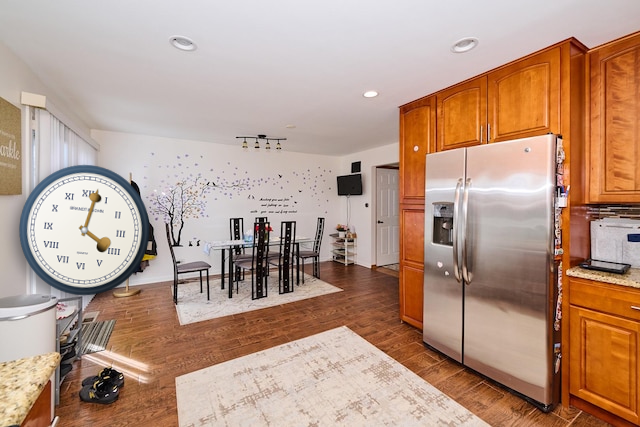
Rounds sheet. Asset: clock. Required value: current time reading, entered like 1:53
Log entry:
4:02
